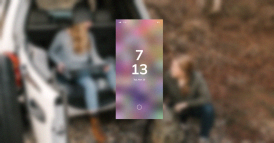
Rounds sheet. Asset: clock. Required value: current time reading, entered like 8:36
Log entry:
7:13
